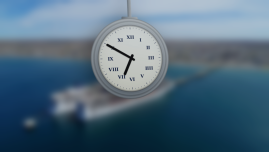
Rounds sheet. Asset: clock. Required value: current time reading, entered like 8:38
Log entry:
6:50
